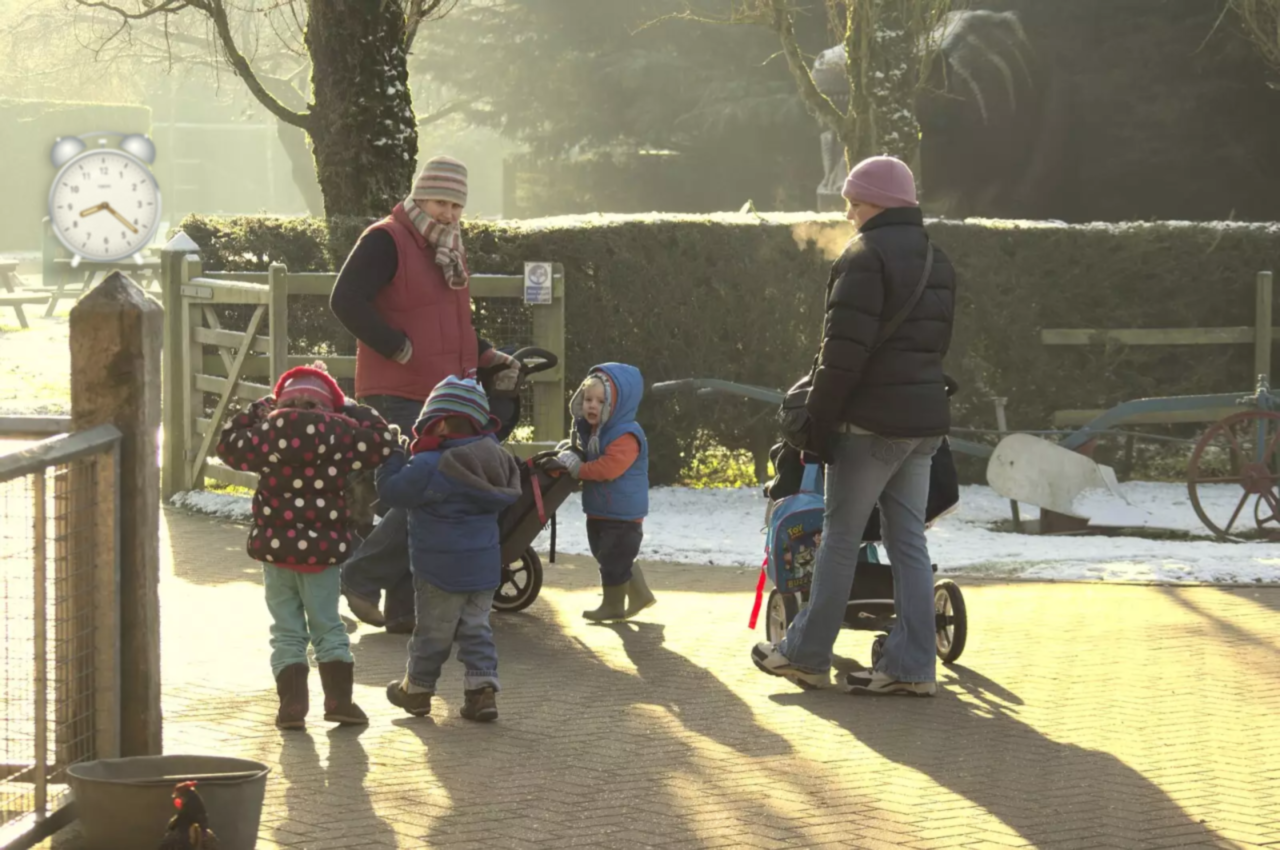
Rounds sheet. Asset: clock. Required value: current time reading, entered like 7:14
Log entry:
8:22
